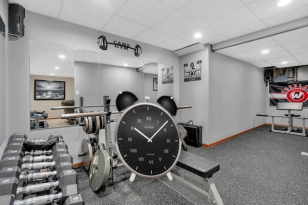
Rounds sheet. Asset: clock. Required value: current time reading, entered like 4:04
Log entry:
10:08
